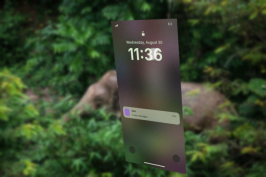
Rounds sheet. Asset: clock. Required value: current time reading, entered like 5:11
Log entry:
11:36
